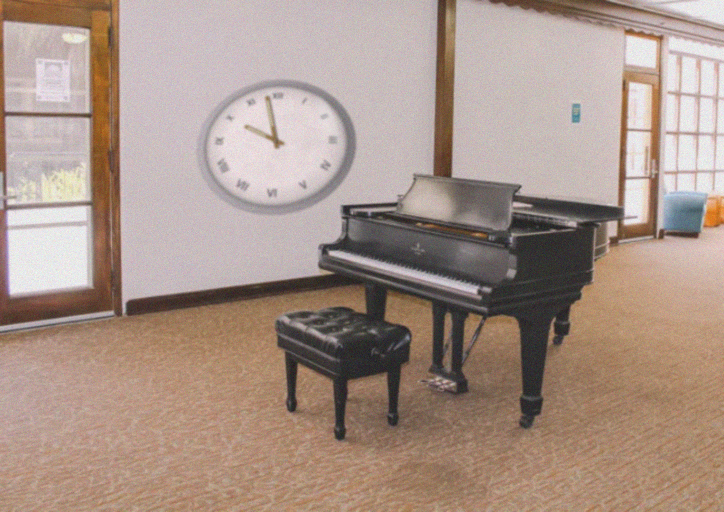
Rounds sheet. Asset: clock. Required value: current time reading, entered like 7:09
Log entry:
9:58
